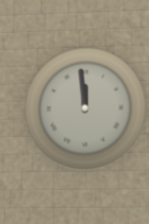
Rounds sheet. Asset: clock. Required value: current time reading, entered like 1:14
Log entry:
11:59
